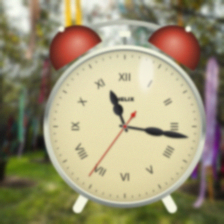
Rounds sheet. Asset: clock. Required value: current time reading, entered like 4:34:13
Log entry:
11:16:36
